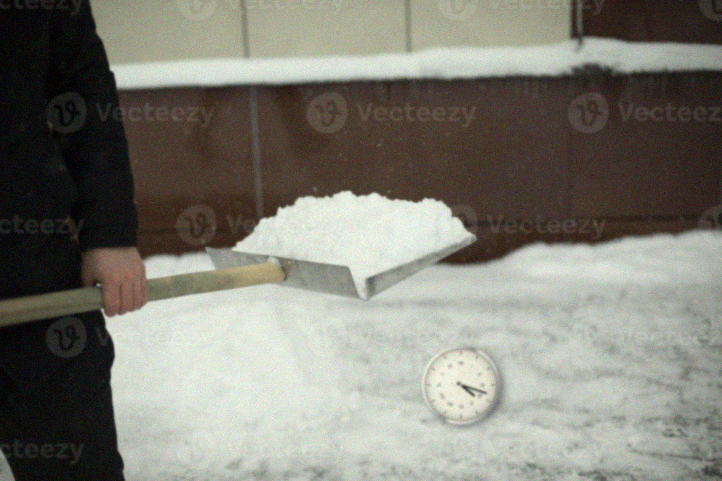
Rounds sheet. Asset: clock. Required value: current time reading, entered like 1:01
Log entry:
4:18
